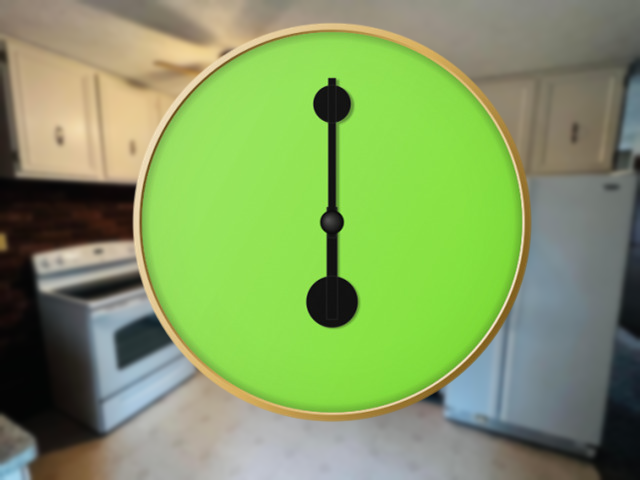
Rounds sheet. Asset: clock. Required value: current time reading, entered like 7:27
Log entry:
6:00
